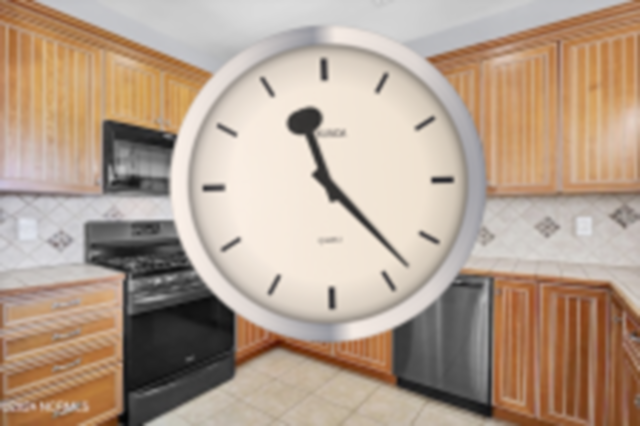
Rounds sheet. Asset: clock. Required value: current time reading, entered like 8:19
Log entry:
11:23
